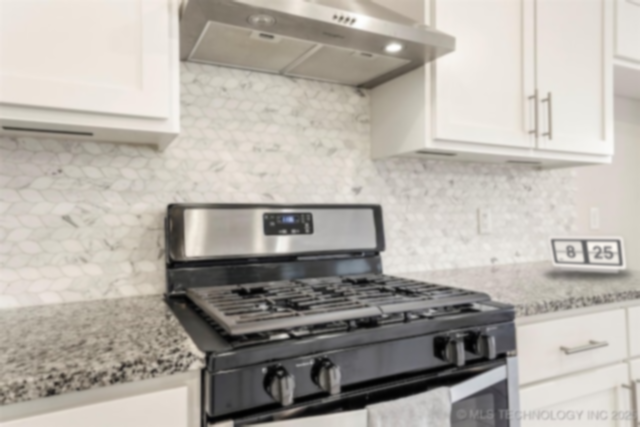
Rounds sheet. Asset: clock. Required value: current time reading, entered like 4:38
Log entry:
8:25
